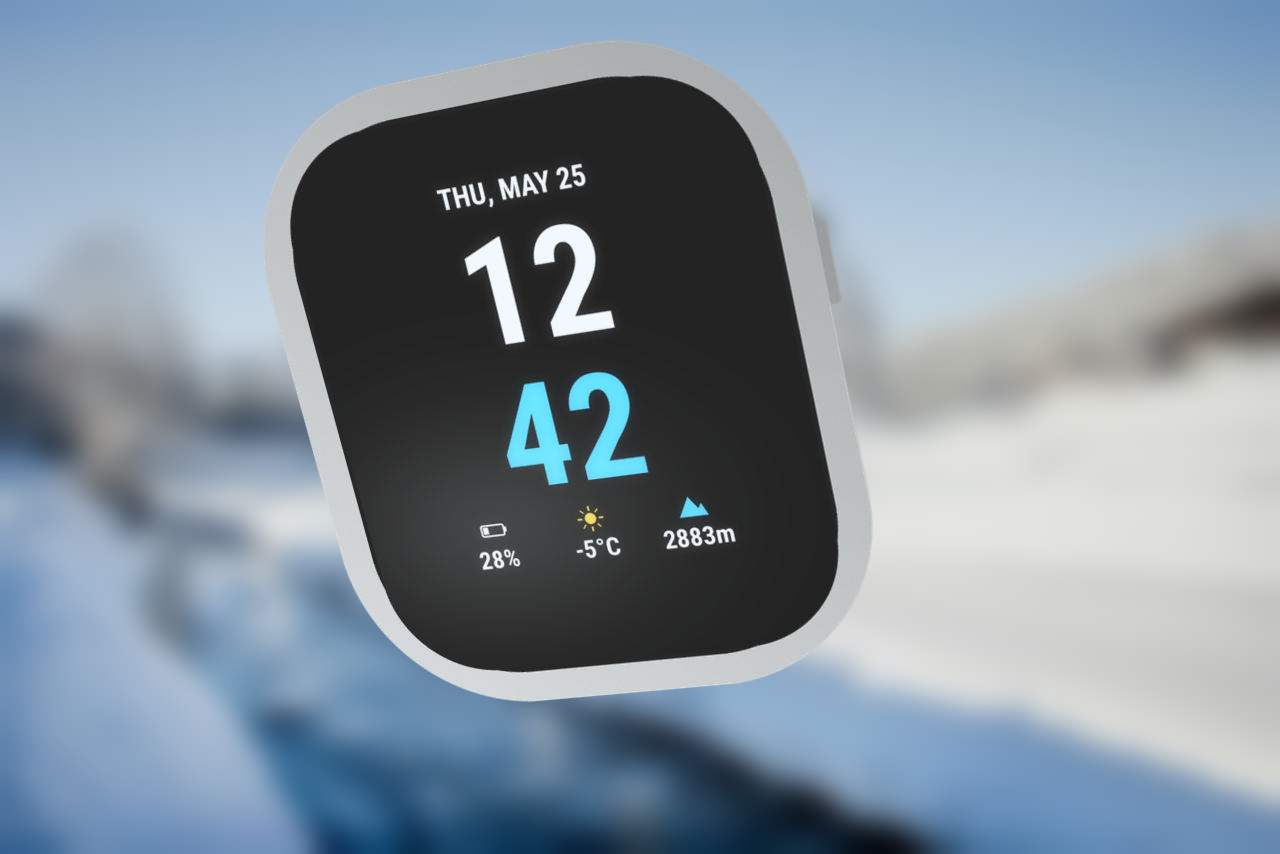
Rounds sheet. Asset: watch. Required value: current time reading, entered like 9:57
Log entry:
12:42
